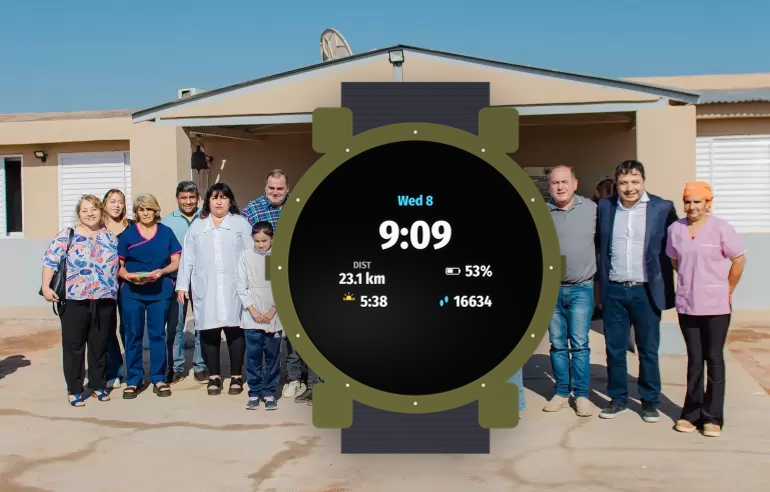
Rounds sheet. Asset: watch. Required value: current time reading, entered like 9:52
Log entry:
9:09
